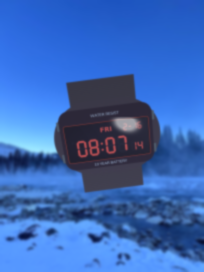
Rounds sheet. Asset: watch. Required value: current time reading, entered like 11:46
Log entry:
8:07
